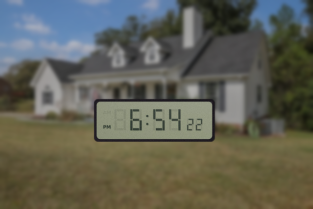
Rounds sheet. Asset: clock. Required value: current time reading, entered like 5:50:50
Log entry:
6:54:22
